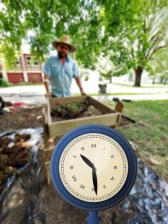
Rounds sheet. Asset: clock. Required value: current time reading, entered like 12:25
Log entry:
10:29
